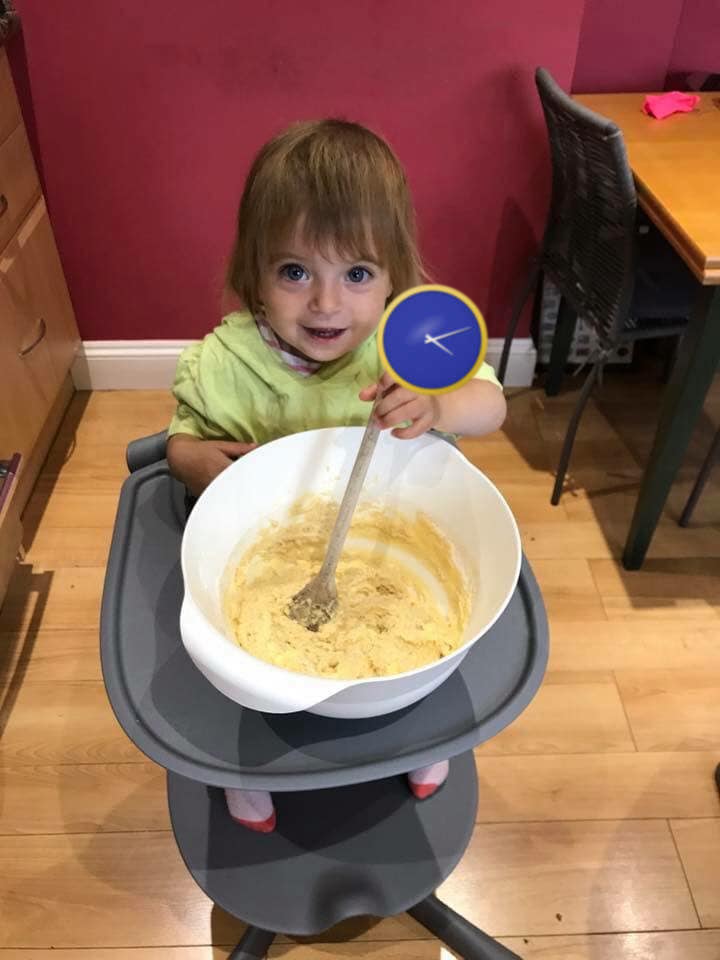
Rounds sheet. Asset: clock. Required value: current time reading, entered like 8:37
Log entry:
4:12
